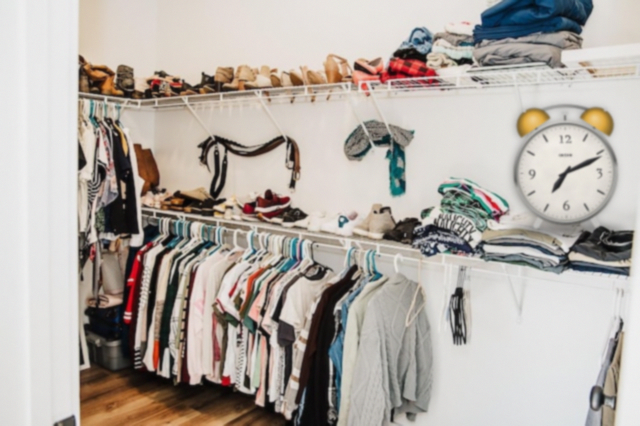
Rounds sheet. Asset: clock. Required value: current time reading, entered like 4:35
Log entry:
7:11
